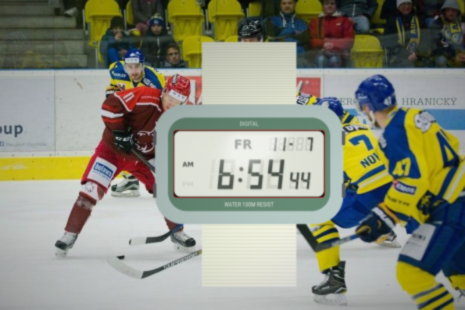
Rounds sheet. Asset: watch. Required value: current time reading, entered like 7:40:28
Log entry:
6:54:44
